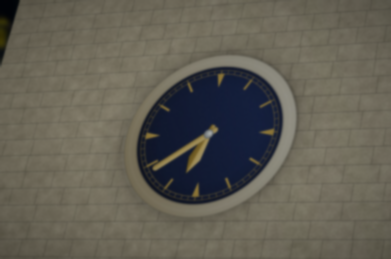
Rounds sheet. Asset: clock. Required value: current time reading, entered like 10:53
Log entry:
6:39
